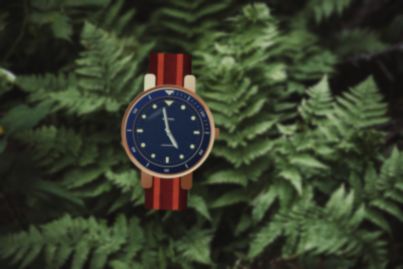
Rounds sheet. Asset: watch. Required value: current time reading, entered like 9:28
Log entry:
4:58
